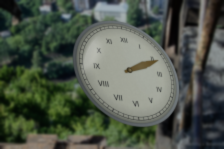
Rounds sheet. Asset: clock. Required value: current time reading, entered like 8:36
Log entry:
2:11
